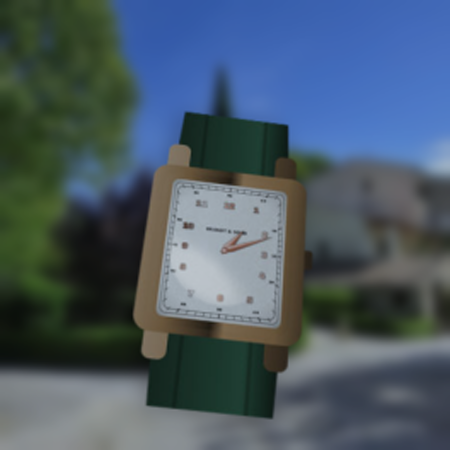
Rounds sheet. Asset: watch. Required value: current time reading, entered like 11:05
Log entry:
1:11
